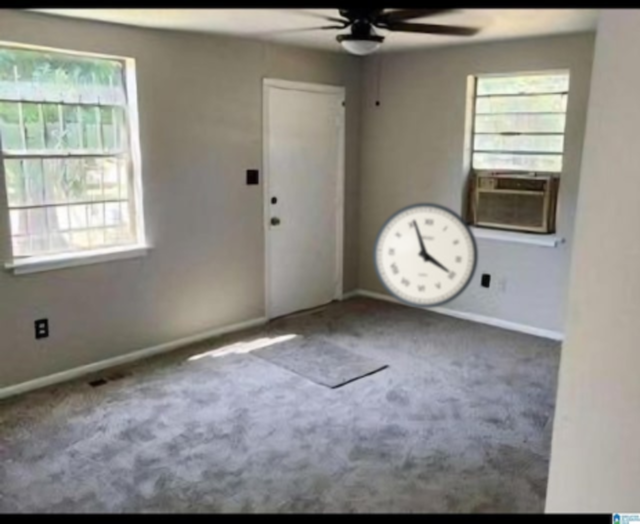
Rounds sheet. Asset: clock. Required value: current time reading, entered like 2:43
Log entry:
3:56
